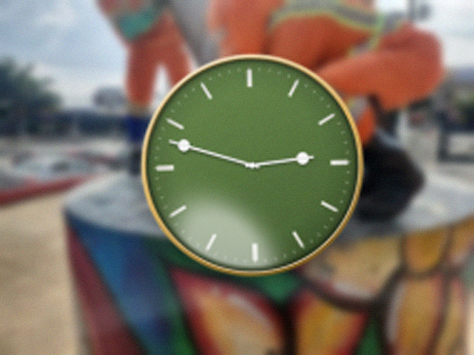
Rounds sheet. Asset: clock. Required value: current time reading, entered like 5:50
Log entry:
2:48
